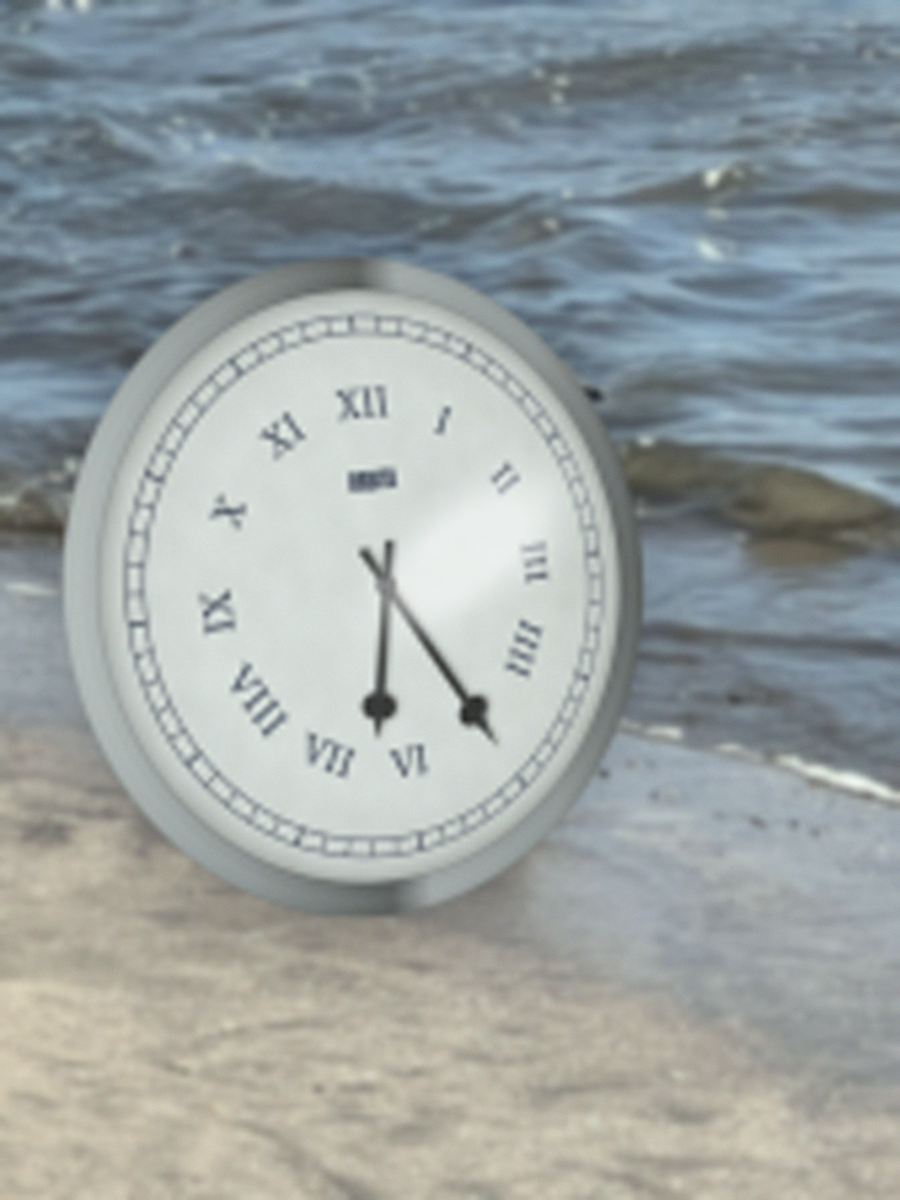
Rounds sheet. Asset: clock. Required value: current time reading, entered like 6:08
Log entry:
6:25
